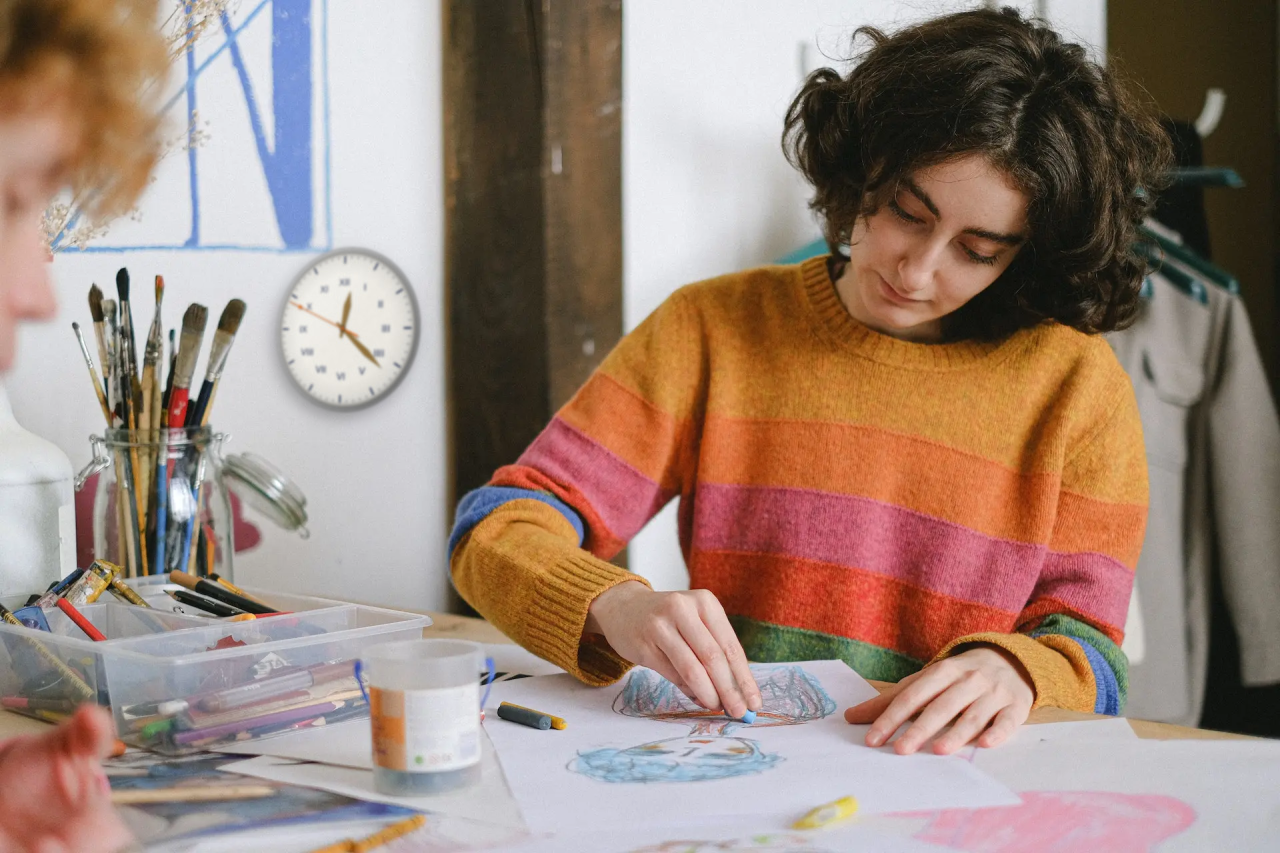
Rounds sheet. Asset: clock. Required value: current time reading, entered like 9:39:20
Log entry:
12:21:49
